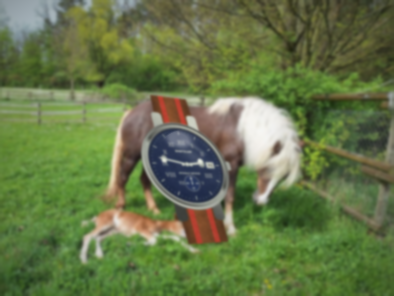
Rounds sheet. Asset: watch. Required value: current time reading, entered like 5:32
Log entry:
2:47
